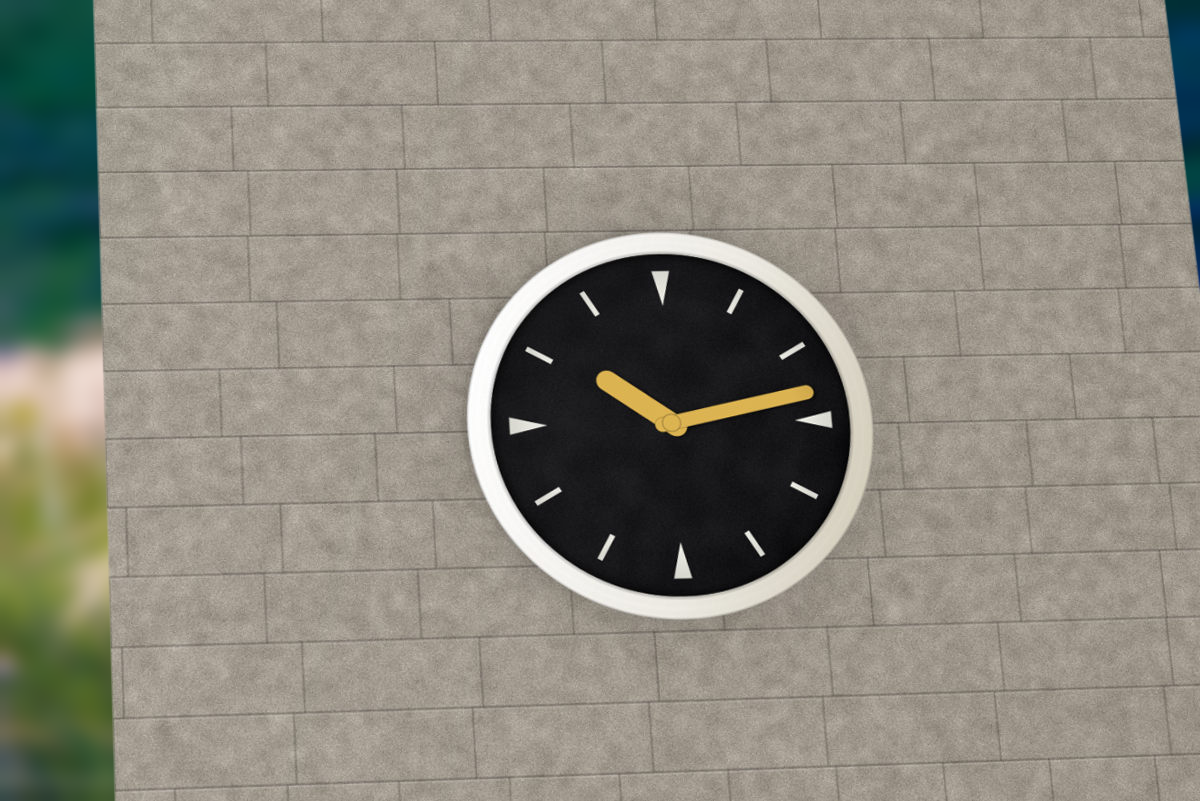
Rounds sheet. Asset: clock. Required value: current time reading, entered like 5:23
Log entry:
10:13
